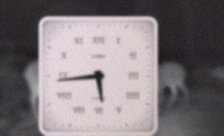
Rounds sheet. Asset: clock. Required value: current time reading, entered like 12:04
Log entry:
5:44
